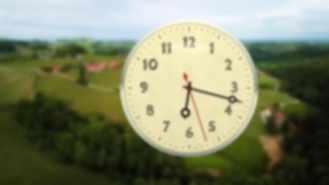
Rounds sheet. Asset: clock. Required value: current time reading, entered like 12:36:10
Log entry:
6:17:27
